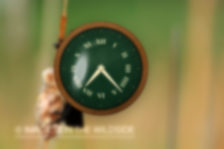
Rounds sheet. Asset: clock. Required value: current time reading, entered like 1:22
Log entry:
7:23
